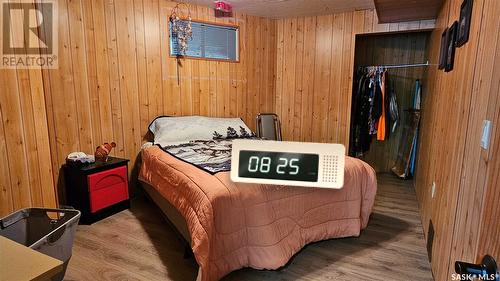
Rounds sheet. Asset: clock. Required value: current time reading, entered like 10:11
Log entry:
8:25
